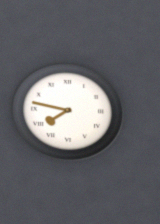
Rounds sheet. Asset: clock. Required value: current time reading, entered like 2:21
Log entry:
7:47
